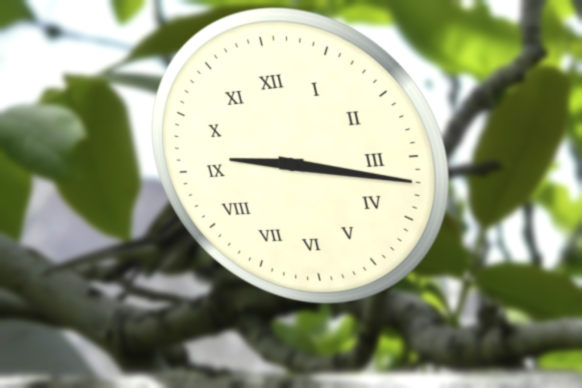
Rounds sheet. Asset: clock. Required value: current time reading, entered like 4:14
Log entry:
9:17
